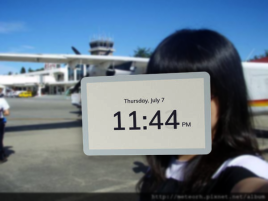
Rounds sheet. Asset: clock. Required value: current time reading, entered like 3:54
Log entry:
11:44
